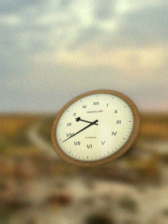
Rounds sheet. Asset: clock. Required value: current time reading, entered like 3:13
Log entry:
9:39
